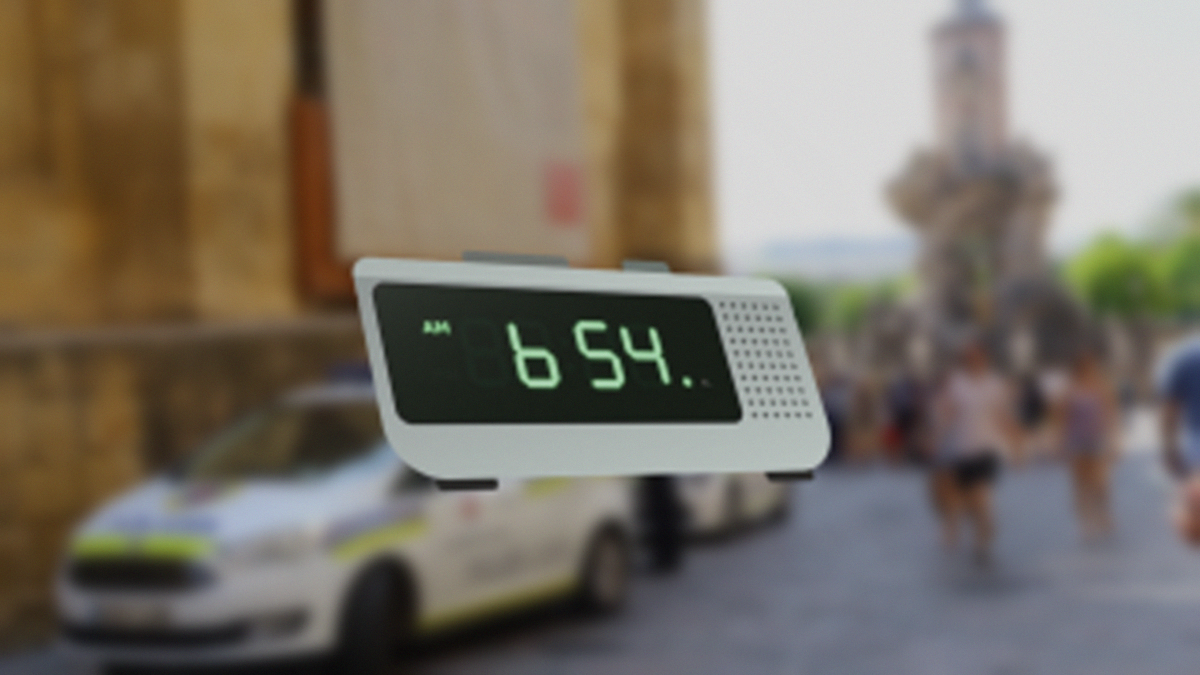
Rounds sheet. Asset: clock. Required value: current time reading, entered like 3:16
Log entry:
6:54
